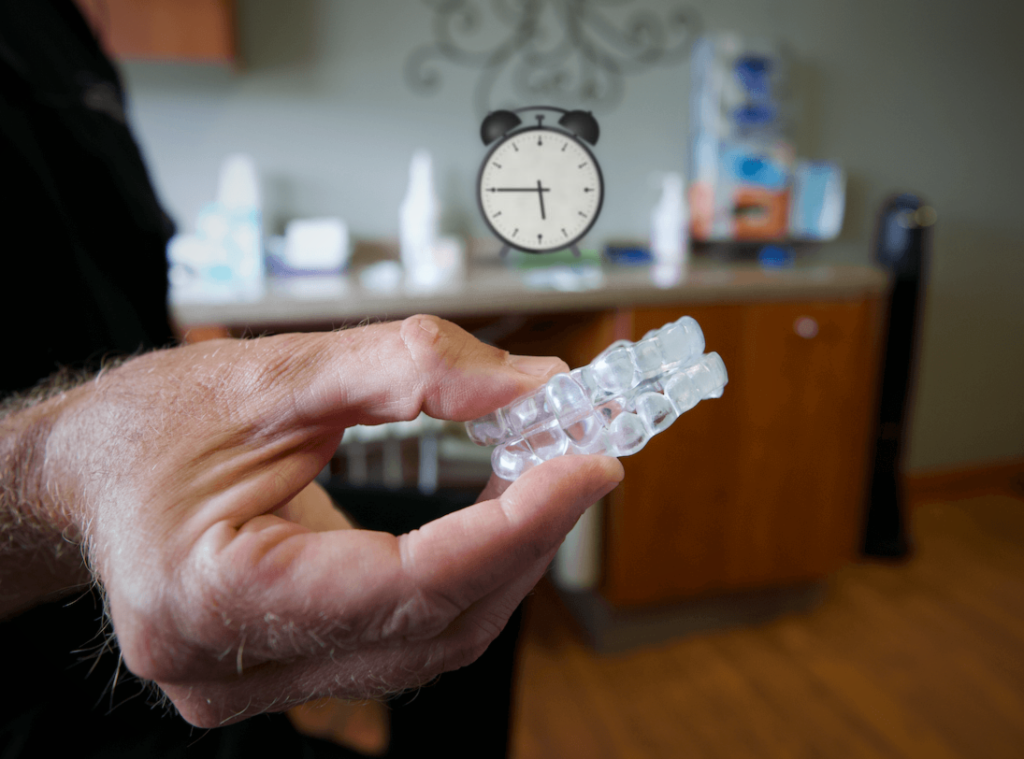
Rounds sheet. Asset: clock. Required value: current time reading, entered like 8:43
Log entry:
5:45
